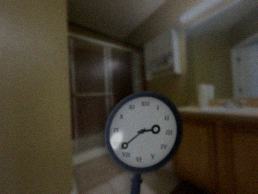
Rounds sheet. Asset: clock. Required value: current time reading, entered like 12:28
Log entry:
2:38
